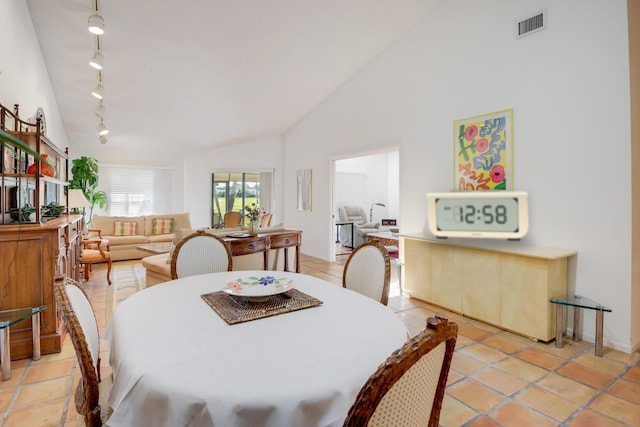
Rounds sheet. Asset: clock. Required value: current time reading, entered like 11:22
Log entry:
12:58
